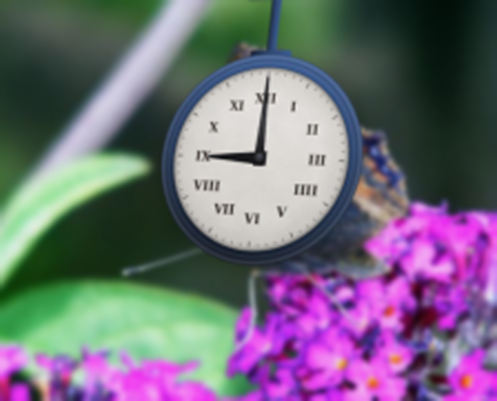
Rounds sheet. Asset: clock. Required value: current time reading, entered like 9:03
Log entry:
9:00
